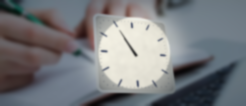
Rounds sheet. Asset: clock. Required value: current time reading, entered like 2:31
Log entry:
10:55
